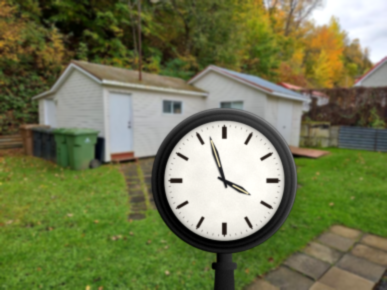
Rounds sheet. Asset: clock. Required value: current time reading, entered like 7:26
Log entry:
3:57
